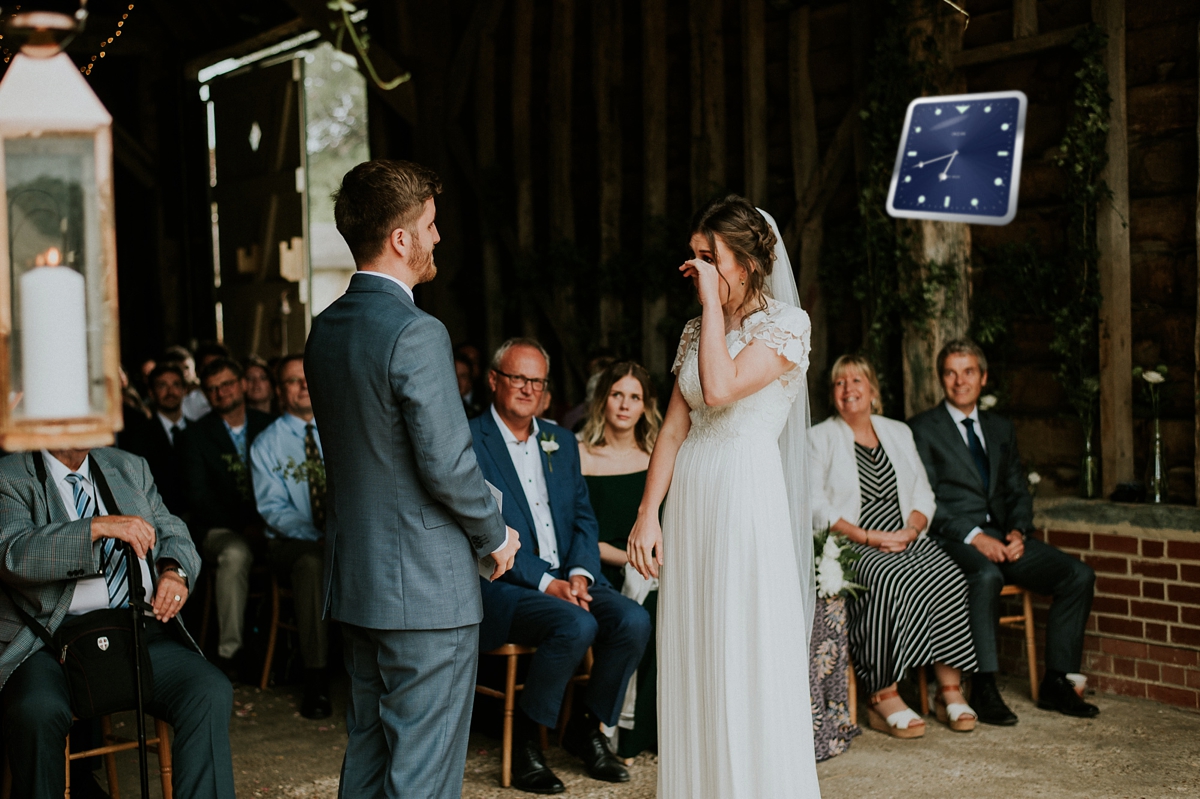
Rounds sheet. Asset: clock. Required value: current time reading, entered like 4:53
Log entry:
6:42
